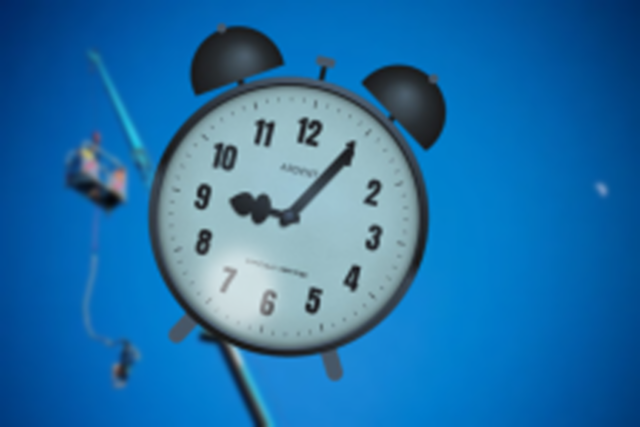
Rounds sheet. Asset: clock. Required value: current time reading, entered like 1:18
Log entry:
9:05
